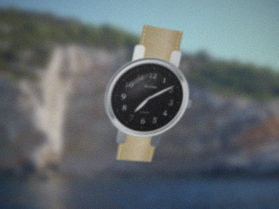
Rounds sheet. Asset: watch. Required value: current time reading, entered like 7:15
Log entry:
7:09
